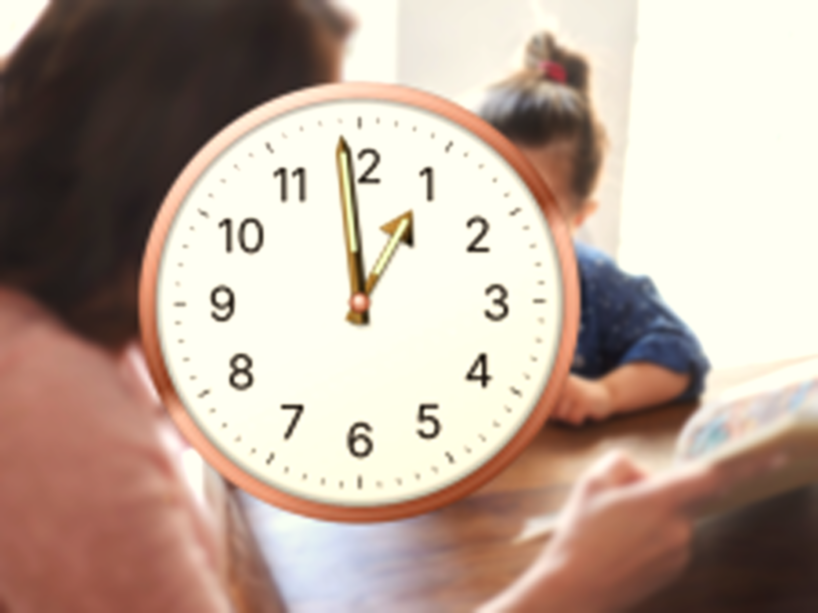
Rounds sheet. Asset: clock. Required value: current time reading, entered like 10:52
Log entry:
12:59
